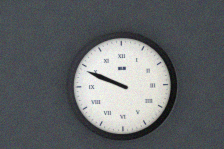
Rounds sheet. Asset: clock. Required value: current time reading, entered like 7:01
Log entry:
9:49
